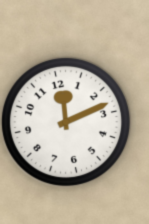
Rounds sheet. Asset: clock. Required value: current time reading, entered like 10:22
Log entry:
12:13
